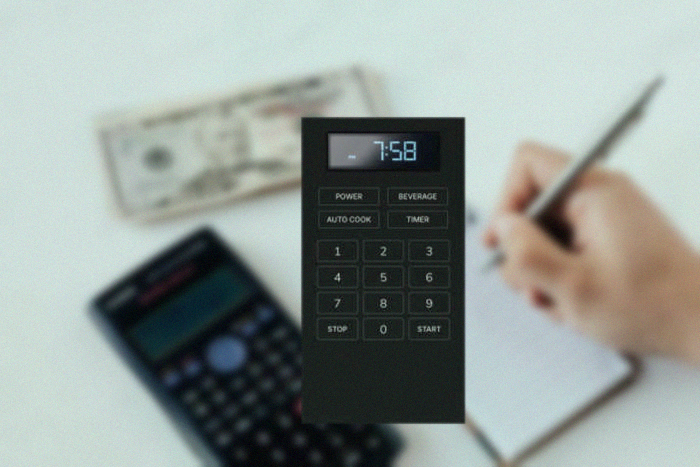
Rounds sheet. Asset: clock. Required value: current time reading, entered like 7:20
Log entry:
7:58
